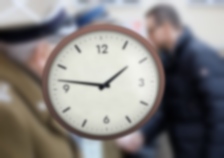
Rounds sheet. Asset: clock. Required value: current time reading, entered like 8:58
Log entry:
1:47
